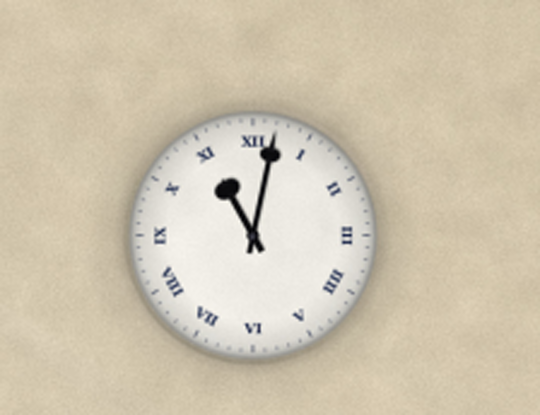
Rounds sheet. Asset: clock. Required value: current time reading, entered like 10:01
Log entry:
11:02
